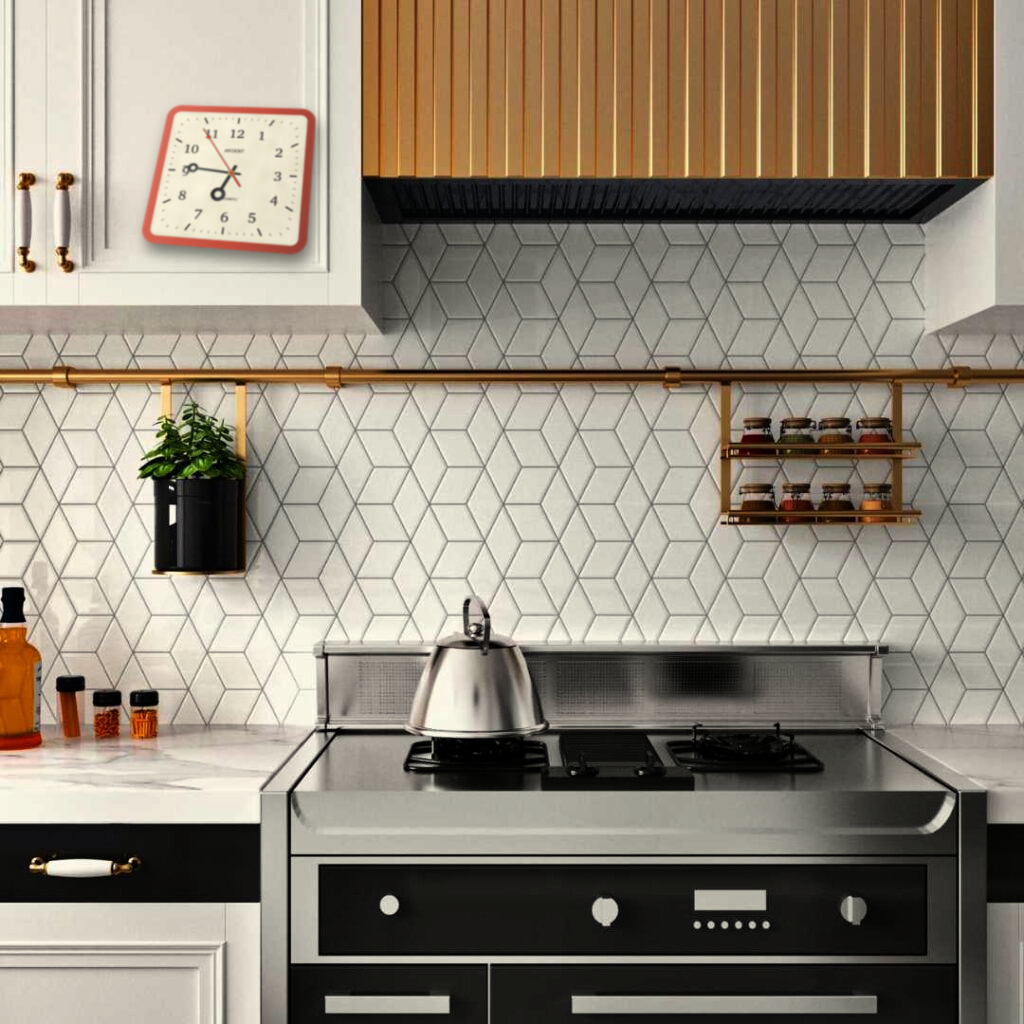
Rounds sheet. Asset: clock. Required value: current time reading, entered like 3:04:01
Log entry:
6:45:54
